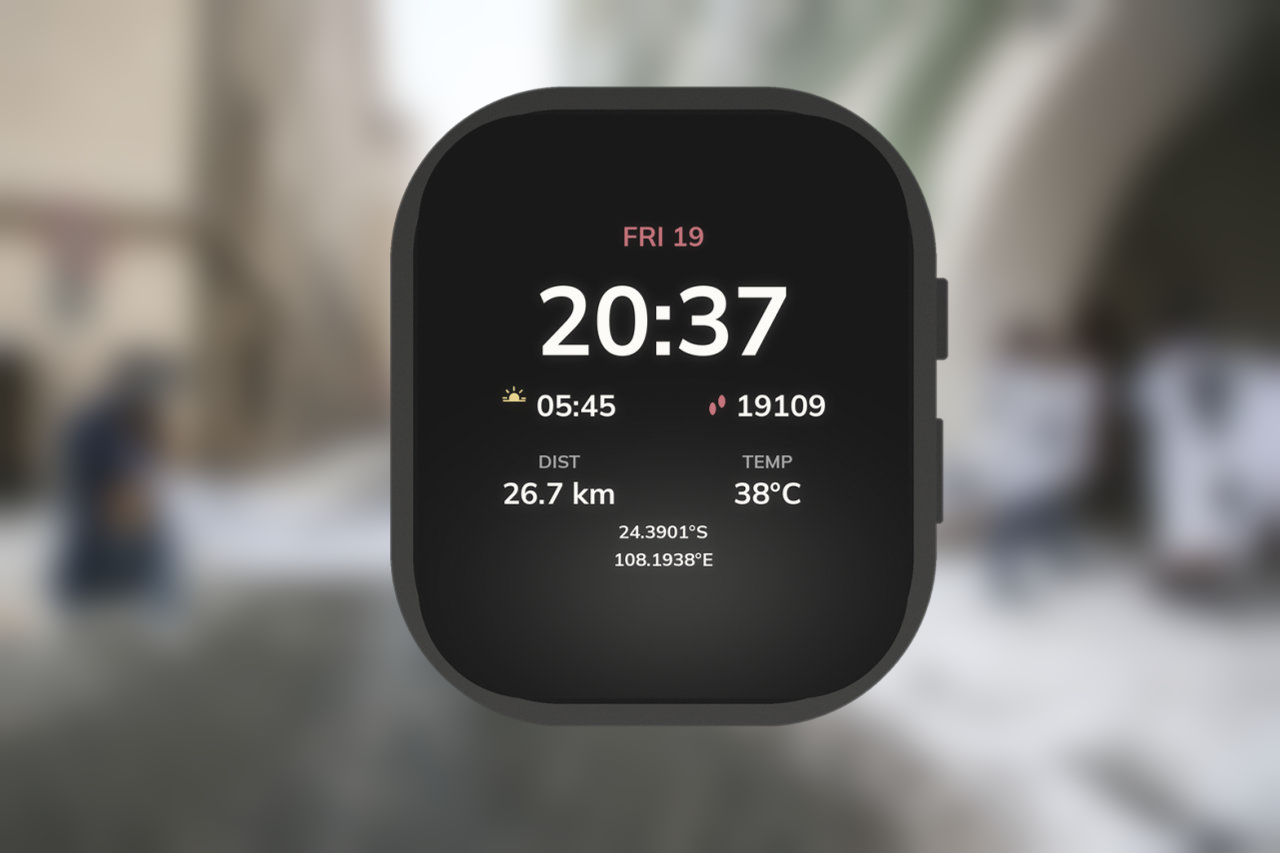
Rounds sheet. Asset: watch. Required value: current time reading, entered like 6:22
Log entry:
20:37
